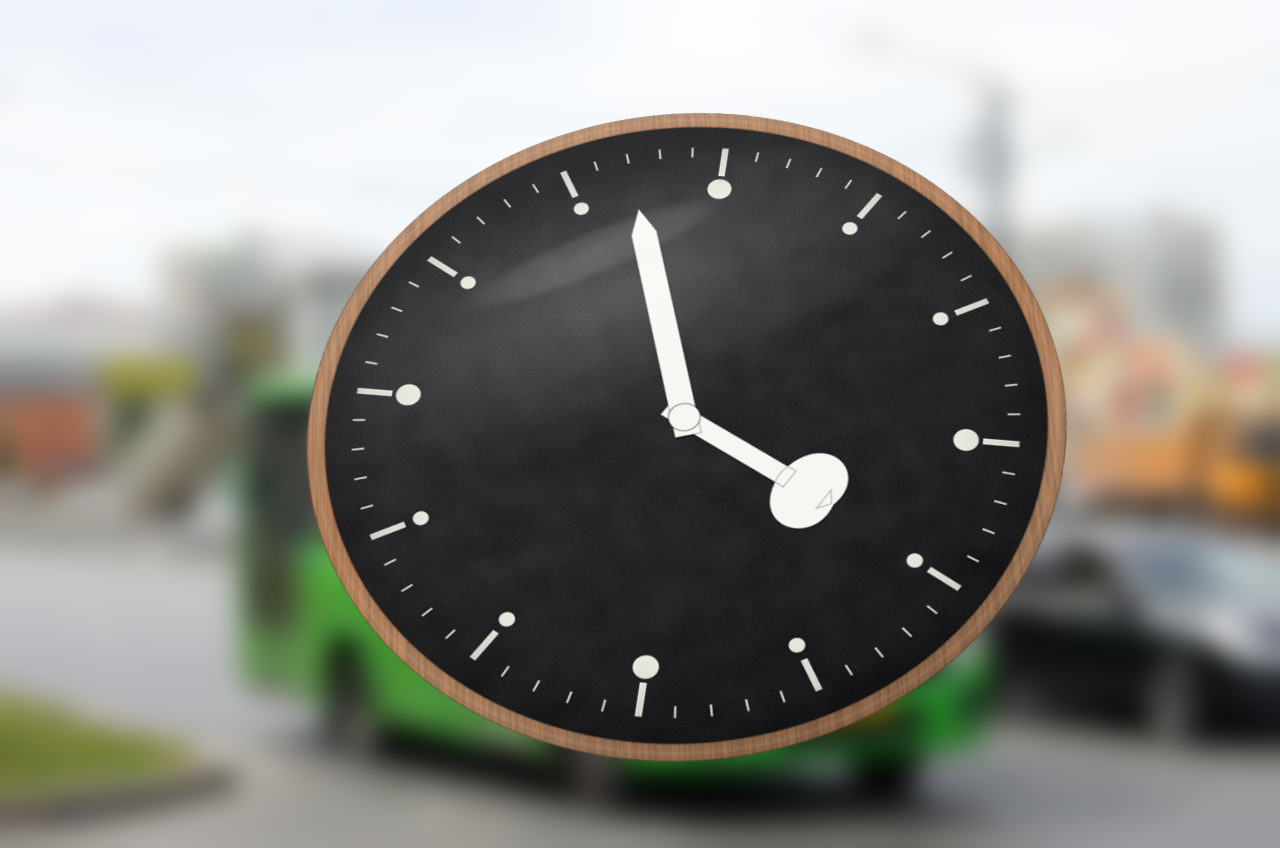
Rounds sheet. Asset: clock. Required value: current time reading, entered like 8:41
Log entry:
3:57
